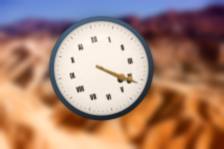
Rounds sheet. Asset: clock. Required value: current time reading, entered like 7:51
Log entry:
4:21
